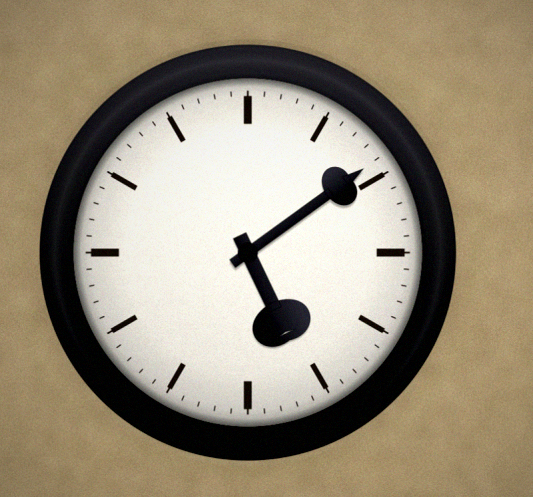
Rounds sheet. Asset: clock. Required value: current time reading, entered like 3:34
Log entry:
5:09
